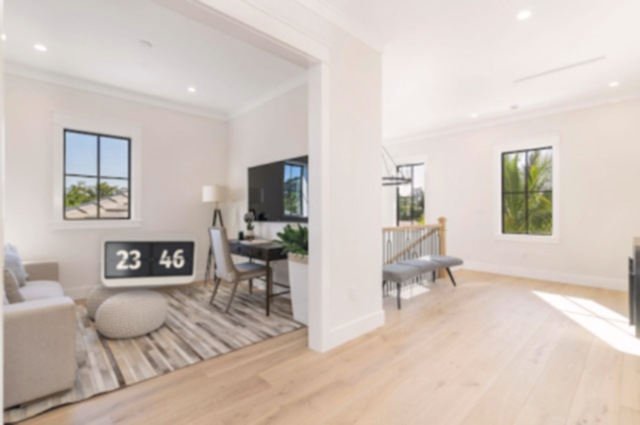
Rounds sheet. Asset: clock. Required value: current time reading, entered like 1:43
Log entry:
23:46
